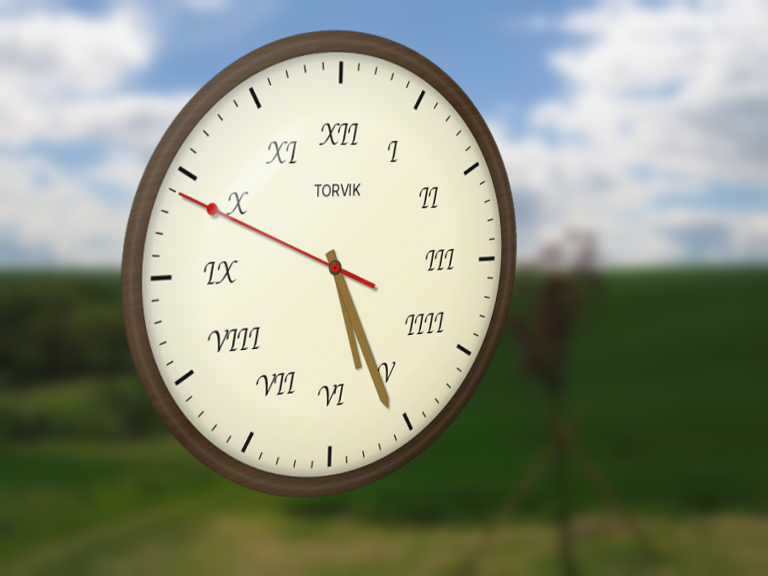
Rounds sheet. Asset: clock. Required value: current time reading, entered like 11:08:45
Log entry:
5:25:49
